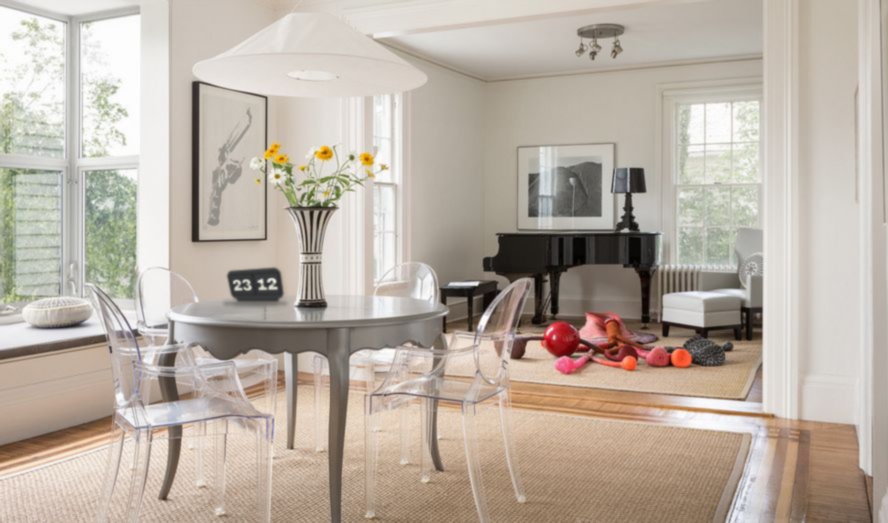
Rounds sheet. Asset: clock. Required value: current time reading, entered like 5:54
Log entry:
23:12
